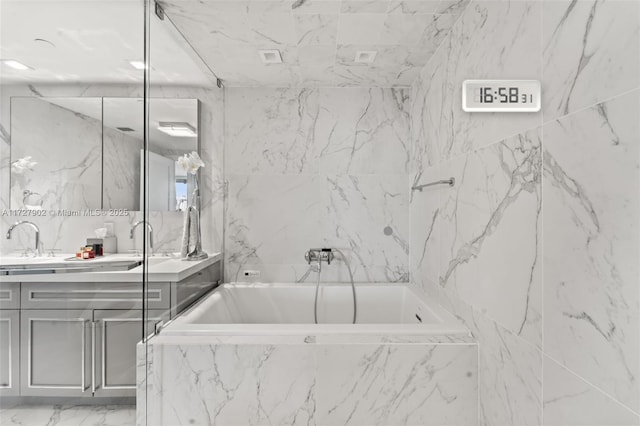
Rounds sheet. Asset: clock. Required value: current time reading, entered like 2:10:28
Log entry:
16:58:31
